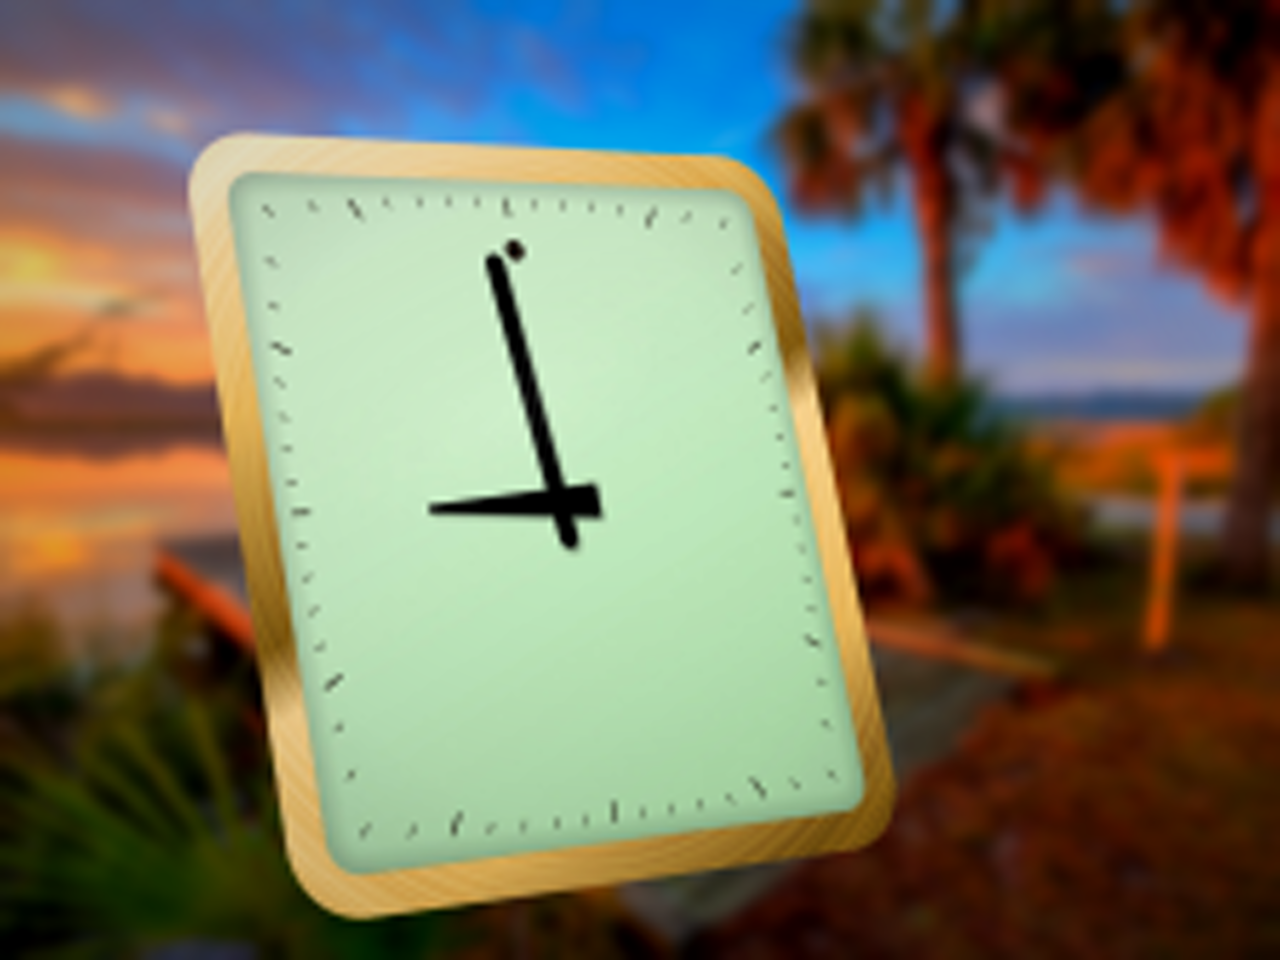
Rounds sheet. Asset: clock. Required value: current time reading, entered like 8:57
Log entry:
8:59
